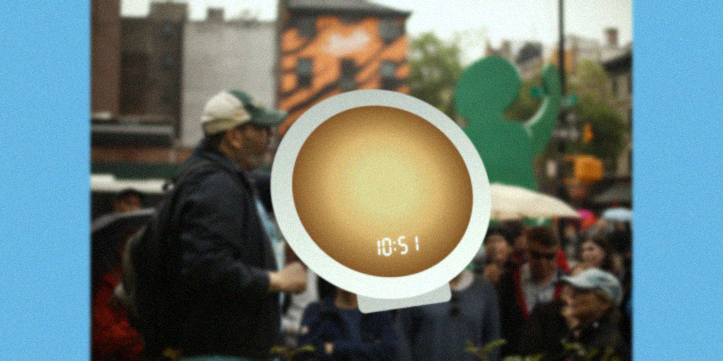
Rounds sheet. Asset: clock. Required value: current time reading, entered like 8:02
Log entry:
10:51
